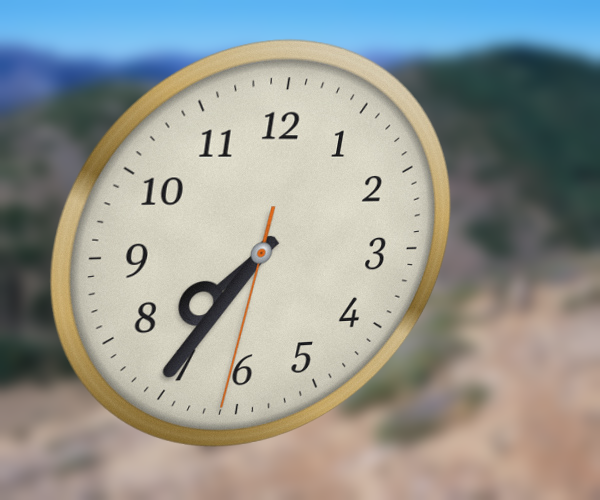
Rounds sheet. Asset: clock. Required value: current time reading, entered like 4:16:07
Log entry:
7:35:31
